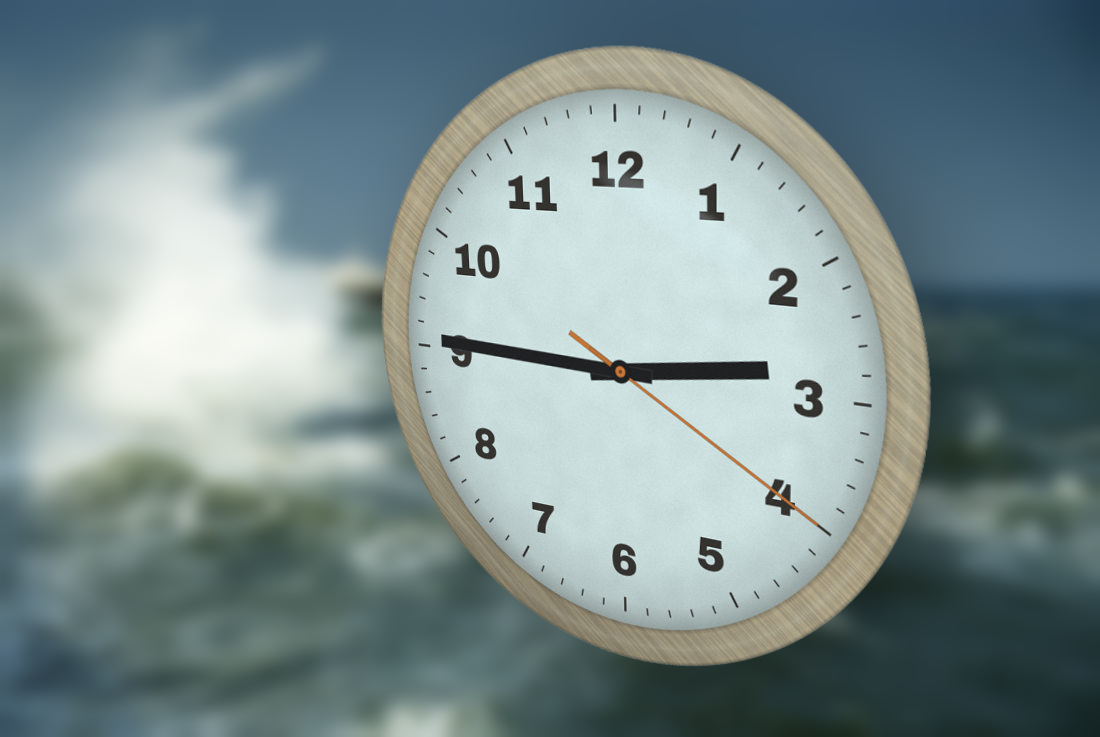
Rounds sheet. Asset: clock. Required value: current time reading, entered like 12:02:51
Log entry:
2:45:20
